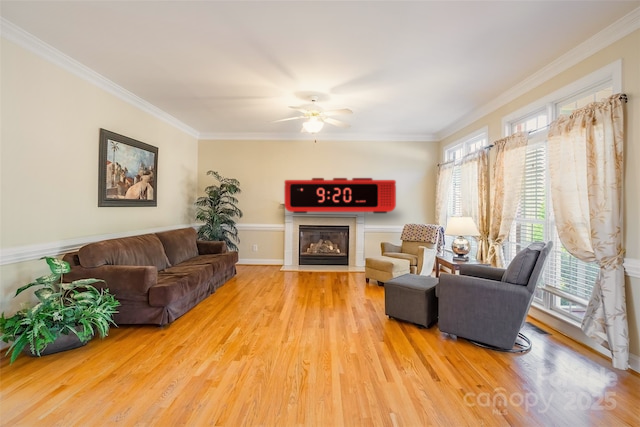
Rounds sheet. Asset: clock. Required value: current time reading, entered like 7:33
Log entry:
9:20
